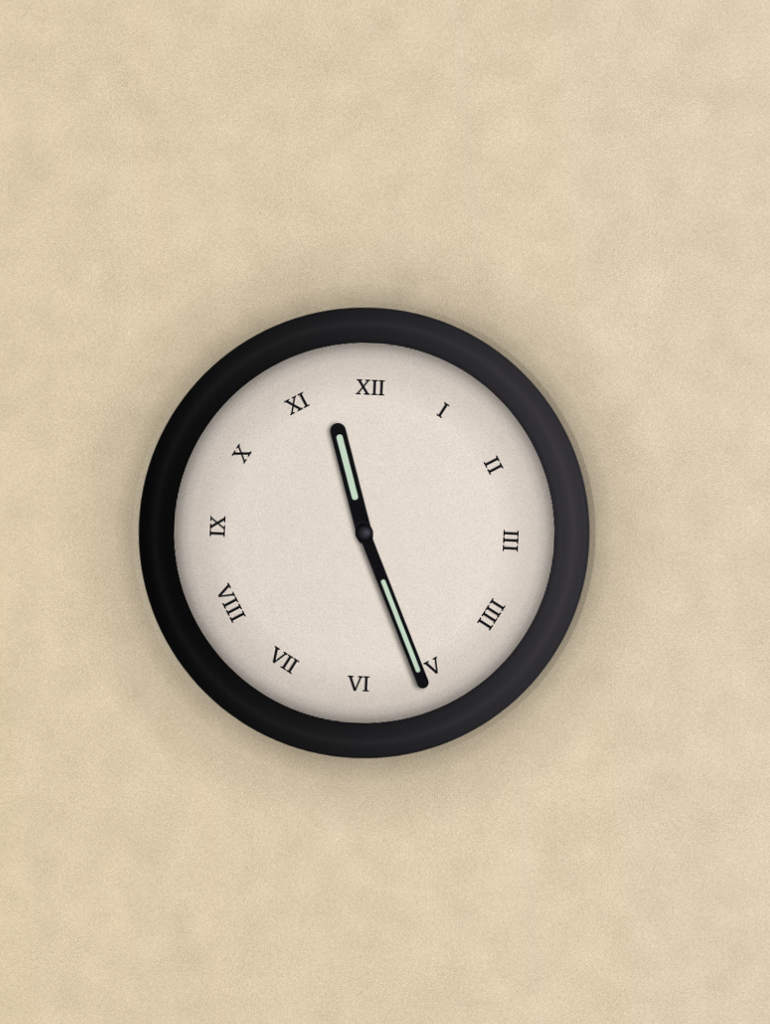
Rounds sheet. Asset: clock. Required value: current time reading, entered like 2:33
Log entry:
11:26
